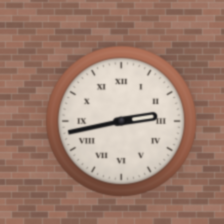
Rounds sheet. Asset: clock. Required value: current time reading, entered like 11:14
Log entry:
2:43
